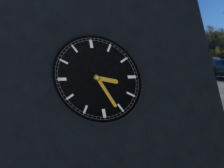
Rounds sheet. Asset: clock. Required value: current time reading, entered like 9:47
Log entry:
3:26
